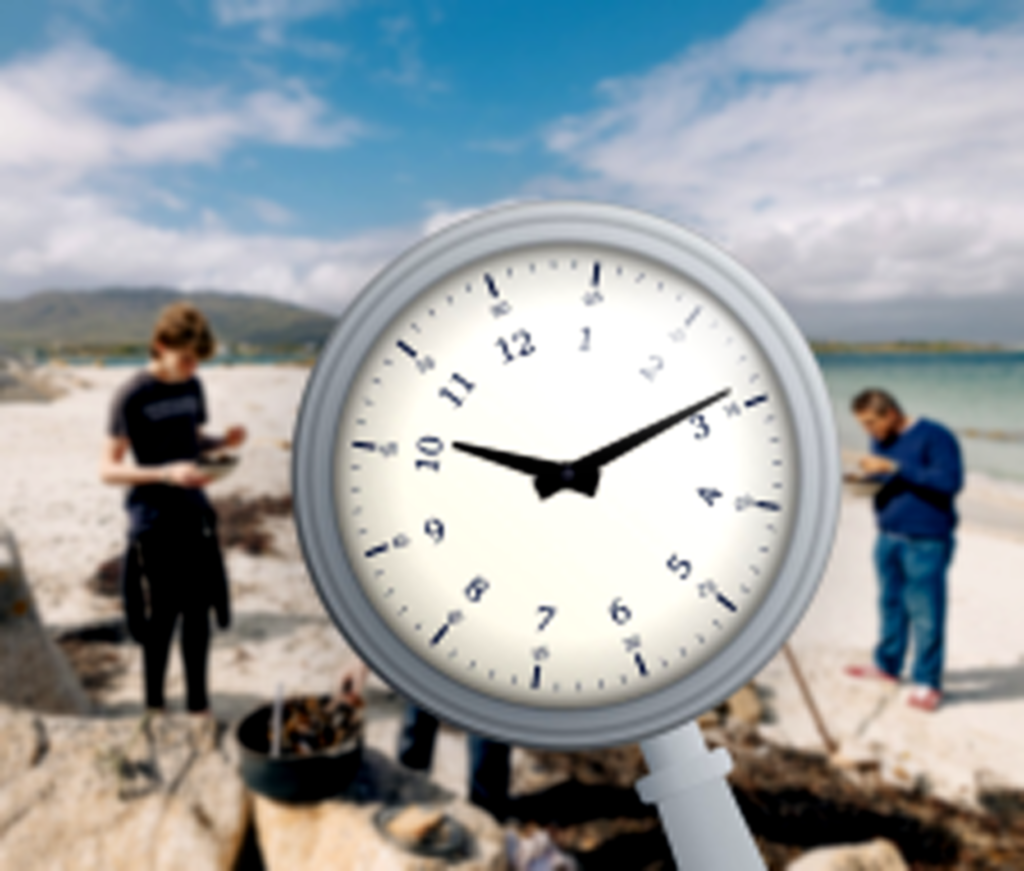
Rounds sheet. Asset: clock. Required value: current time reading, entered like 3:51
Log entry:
10:14
